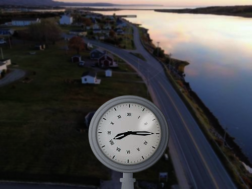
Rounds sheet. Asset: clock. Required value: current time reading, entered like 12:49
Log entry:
8:15
